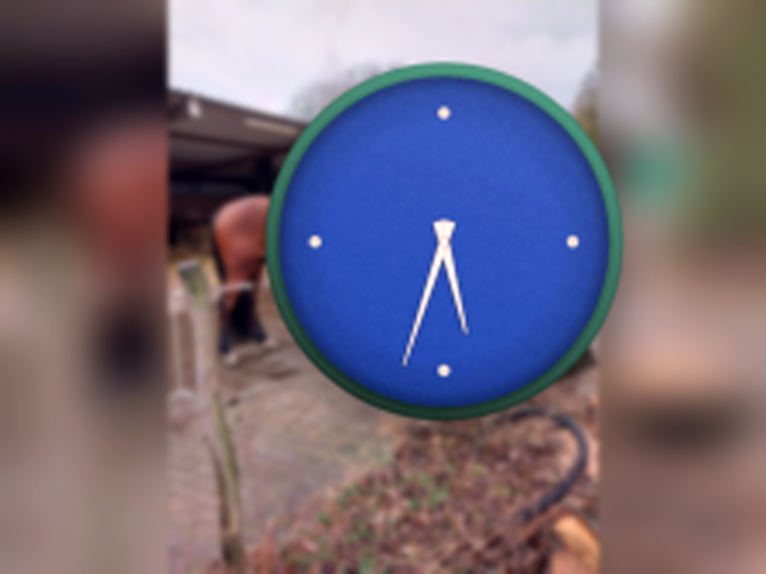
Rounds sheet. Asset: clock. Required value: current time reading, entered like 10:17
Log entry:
5:33
